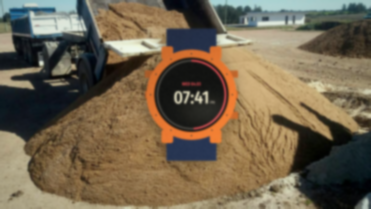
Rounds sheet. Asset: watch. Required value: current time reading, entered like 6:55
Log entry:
7:41
